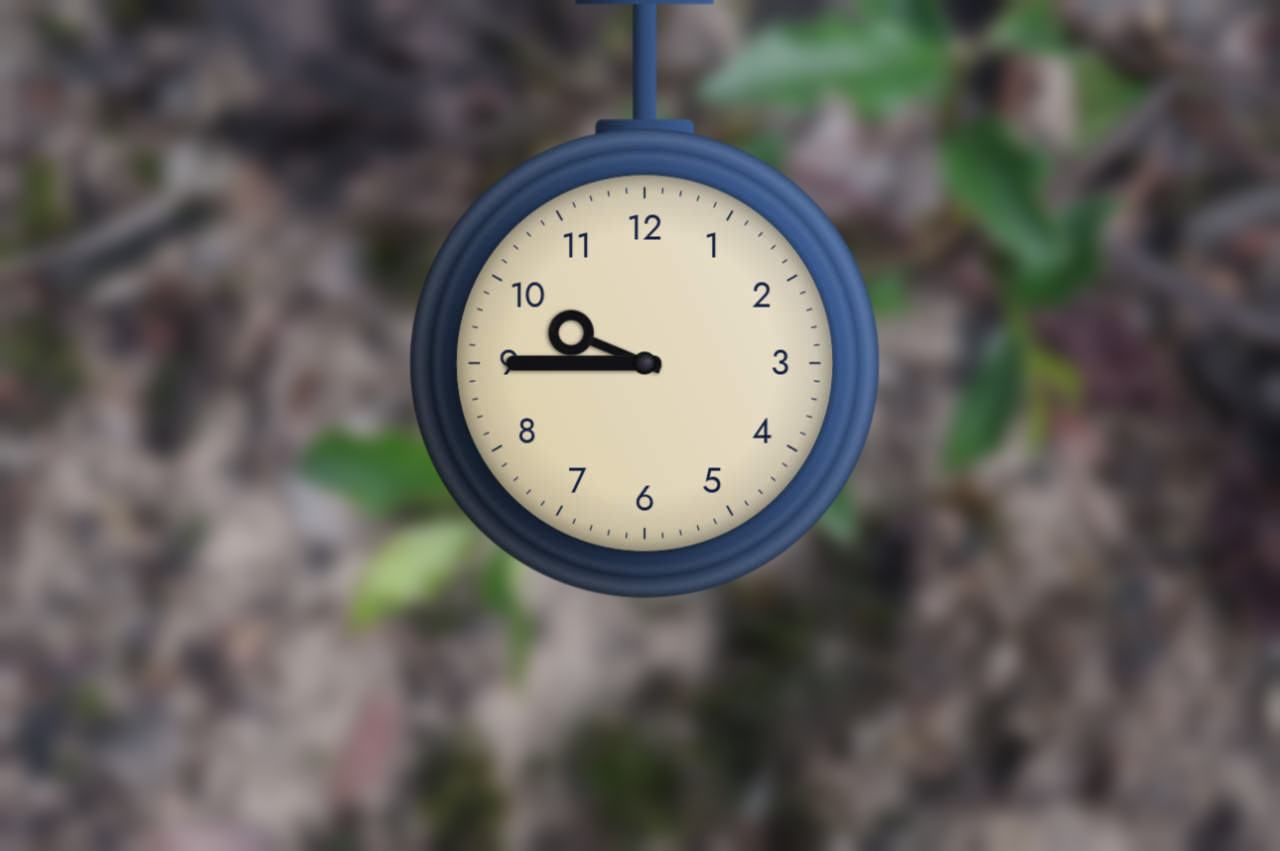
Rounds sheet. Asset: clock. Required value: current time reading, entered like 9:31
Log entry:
9:45
